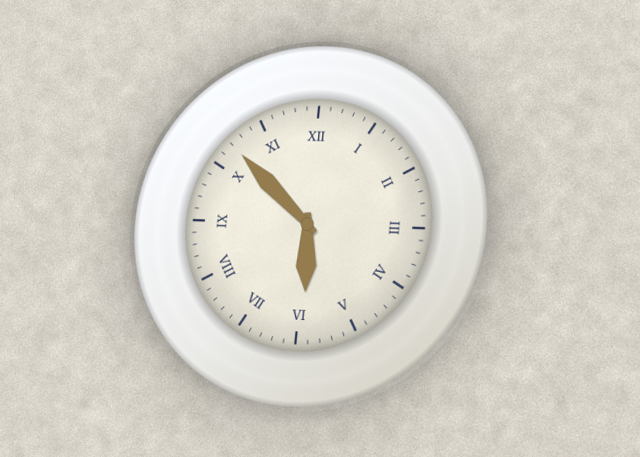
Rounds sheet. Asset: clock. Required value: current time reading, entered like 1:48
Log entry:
5:52
